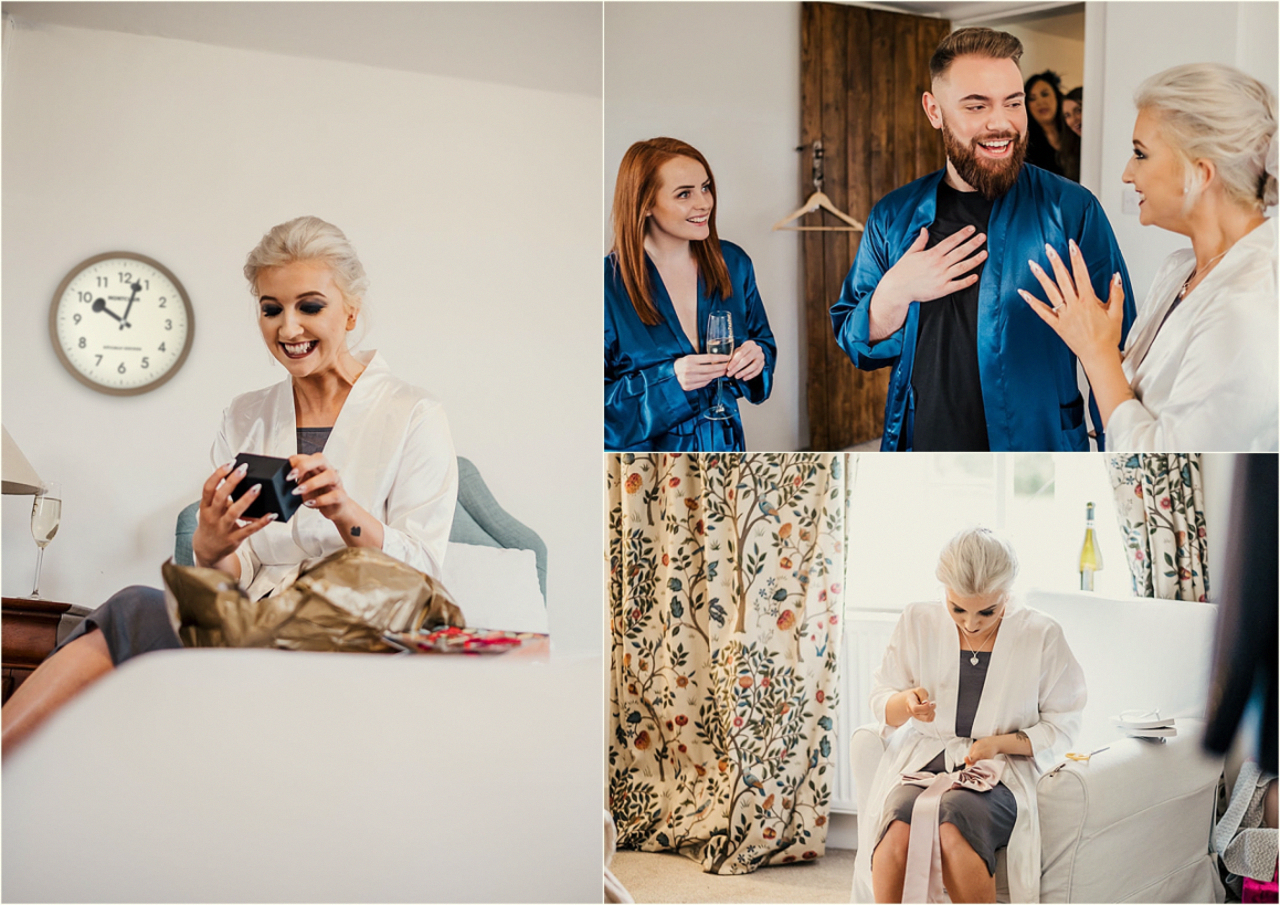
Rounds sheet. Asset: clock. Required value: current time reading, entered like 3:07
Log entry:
10:03
